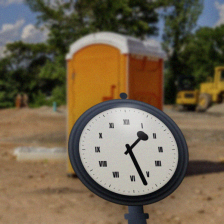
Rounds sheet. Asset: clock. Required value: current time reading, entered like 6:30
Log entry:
1:27
